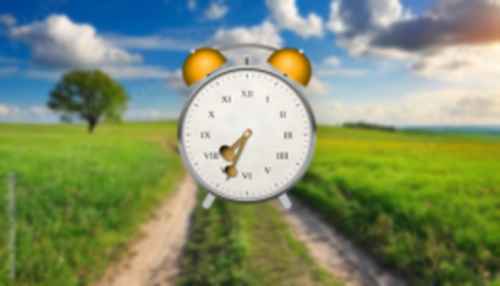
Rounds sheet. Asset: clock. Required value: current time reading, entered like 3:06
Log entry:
7:34
